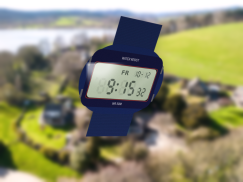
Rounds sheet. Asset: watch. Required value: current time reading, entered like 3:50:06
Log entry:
9:15:32
